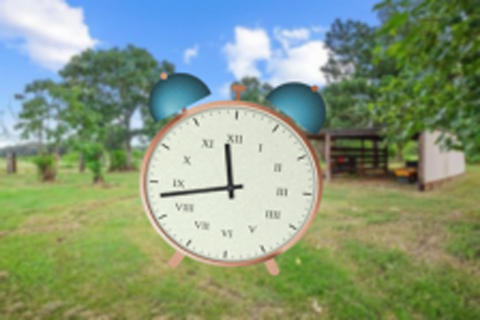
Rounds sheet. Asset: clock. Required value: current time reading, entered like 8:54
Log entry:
11:43
